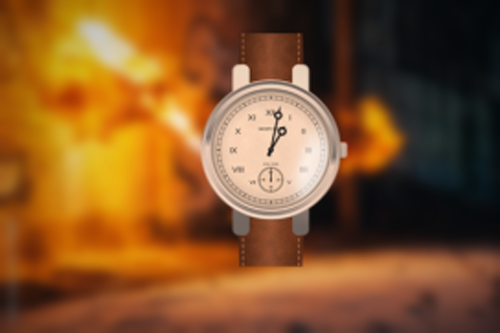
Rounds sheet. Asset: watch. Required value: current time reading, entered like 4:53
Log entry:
1:02
